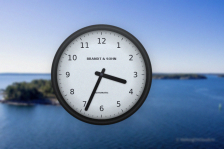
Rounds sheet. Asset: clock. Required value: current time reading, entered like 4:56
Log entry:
3:34
